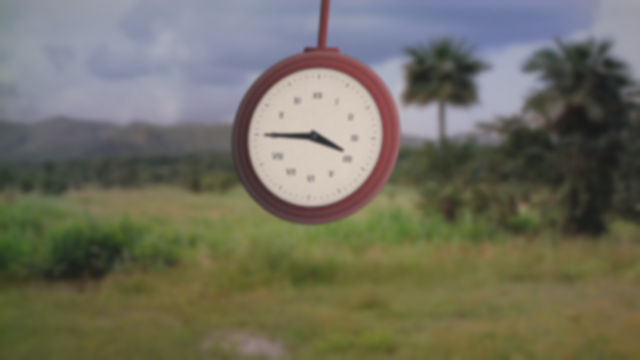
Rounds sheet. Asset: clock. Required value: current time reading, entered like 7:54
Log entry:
3:45
